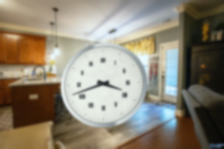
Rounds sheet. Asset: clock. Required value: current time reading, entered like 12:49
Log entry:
3:42
